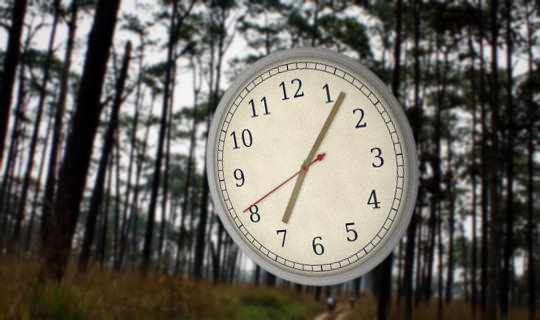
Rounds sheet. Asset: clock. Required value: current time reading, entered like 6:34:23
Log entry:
7:06:41
